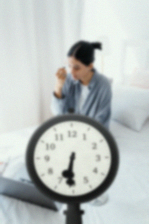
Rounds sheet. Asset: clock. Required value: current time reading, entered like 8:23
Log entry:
6:31
